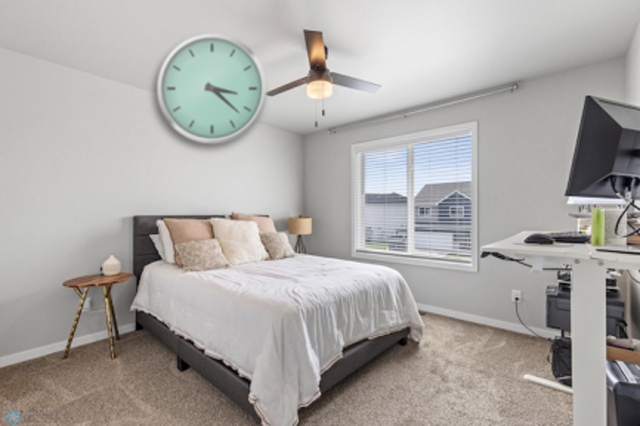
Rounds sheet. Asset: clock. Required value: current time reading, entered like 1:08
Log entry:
3:22
